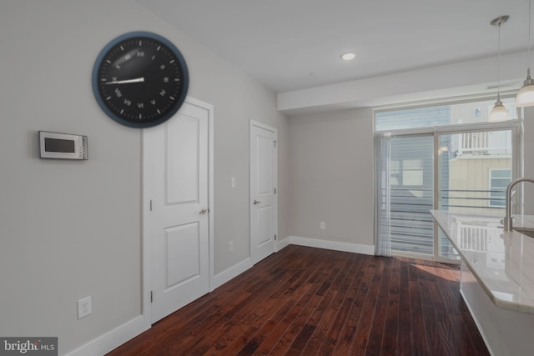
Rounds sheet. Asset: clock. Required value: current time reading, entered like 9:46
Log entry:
8:44
